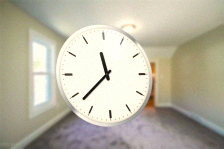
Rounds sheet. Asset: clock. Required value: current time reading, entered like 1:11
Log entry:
11:38
